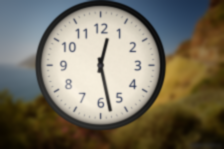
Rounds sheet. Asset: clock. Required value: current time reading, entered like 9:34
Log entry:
12:28
